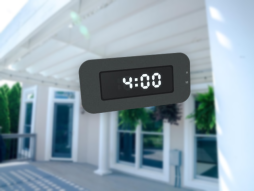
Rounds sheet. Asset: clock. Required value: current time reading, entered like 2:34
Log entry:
4:00
